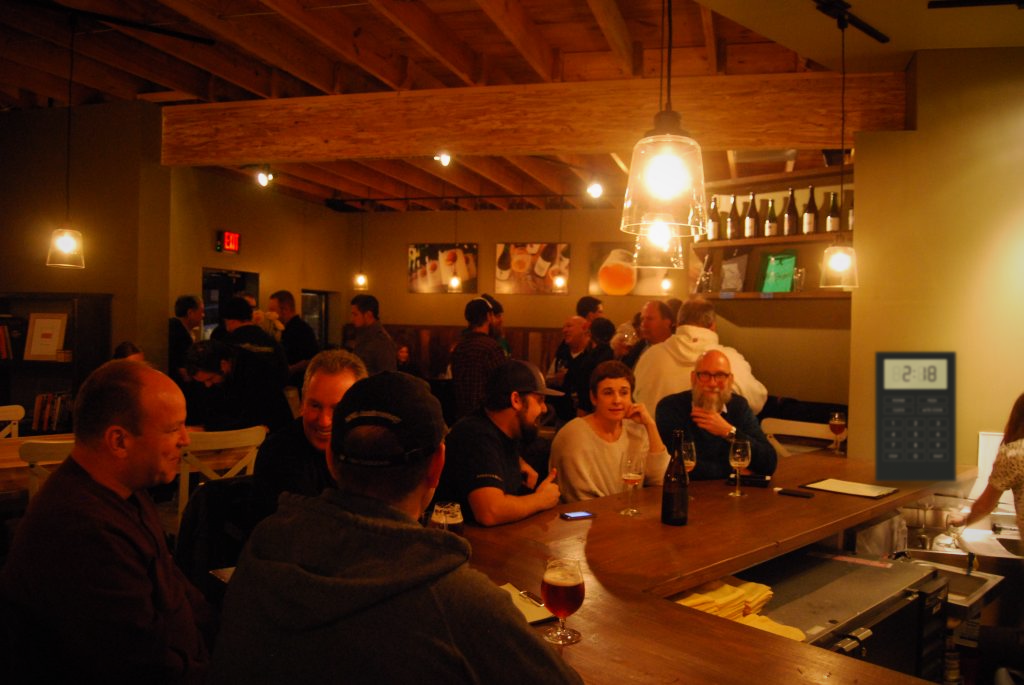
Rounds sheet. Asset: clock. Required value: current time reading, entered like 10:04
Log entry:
2:18
